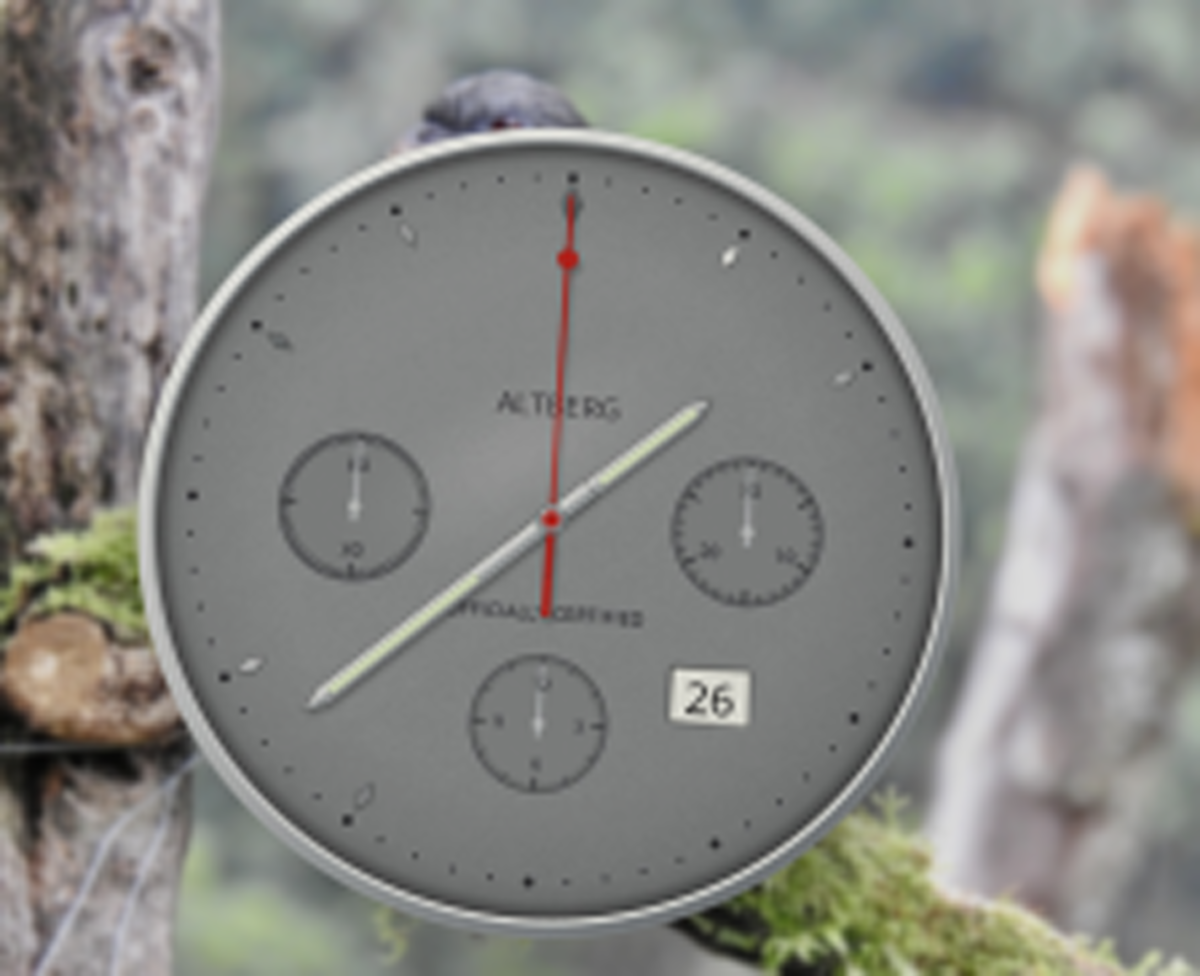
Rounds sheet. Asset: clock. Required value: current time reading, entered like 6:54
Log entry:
1:38
